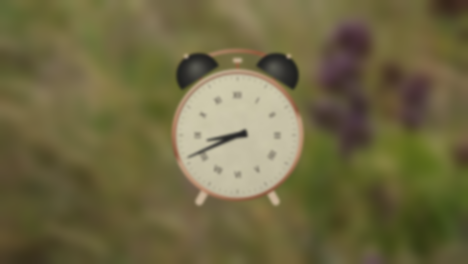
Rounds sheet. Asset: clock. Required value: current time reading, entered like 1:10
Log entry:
8:41
